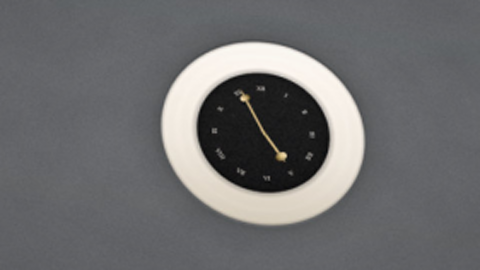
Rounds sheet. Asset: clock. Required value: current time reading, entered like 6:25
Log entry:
4:56
